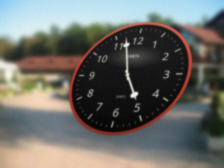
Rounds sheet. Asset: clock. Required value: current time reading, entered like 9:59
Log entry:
4:57
